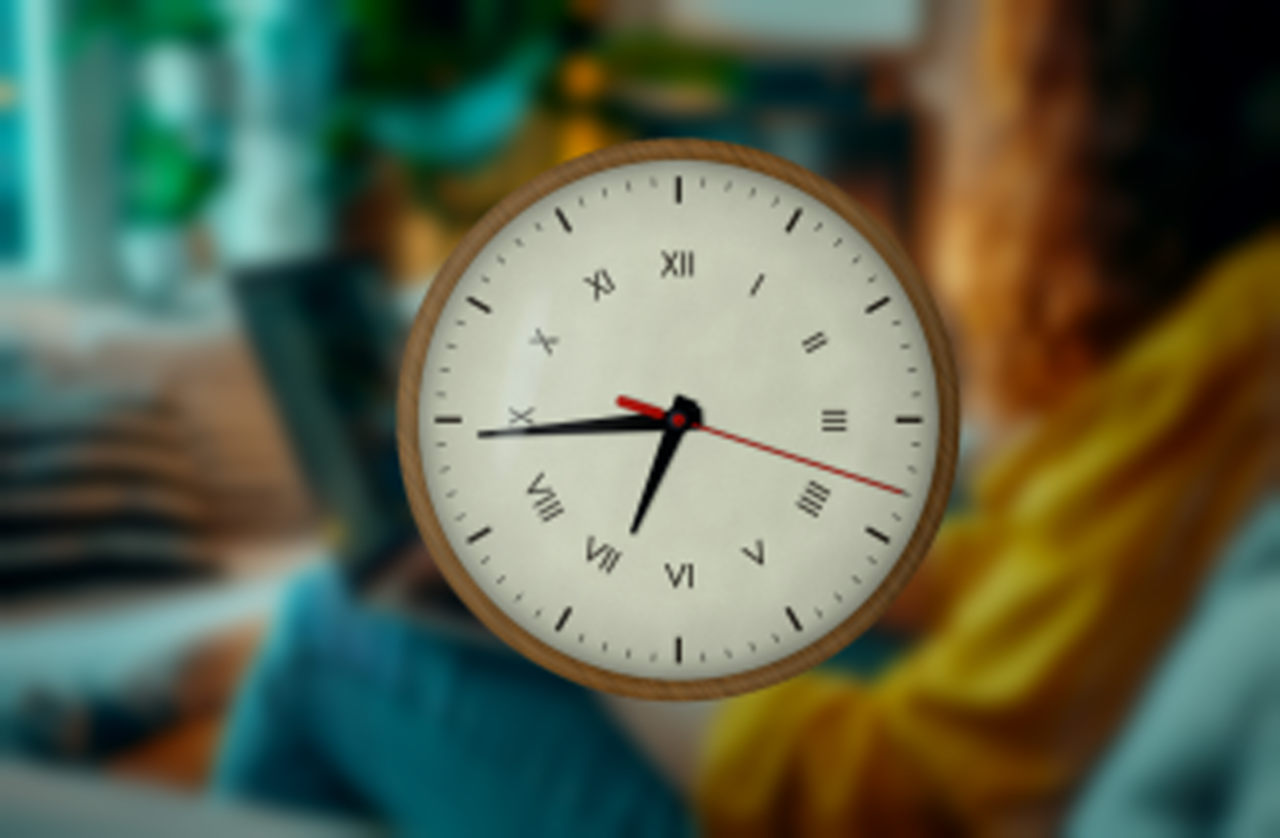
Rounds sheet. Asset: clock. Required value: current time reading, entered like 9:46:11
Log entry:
6:44:18
